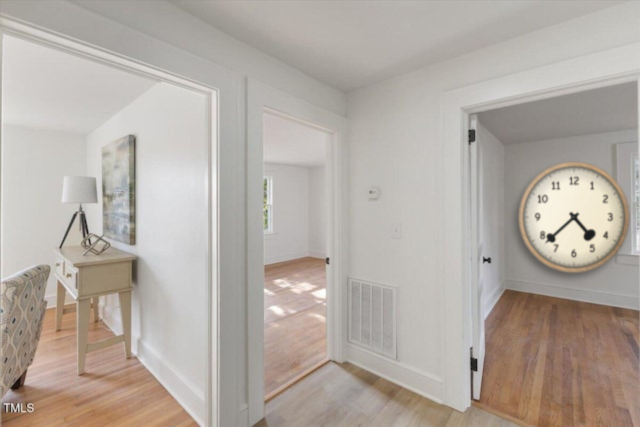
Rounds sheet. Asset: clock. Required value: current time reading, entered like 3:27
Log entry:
4:38
